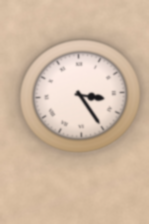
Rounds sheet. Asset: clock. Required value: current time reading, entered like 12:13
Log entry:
3:25
